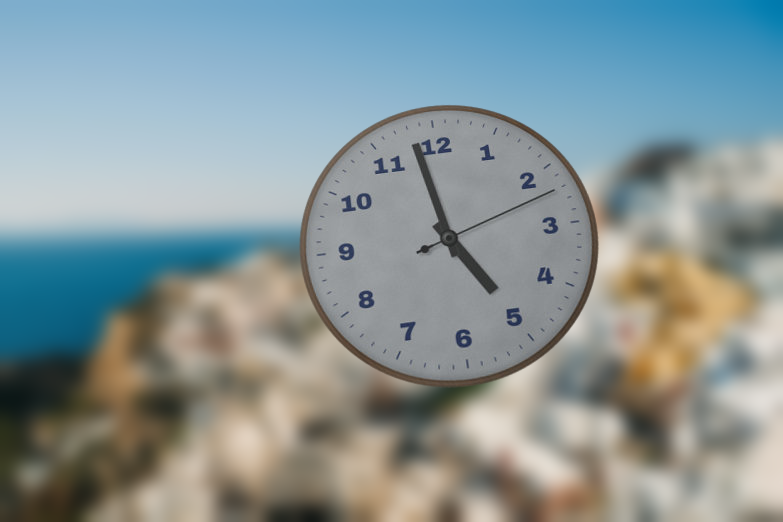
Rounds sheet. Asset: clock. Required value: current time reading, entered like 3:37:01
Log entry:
4:58:12
